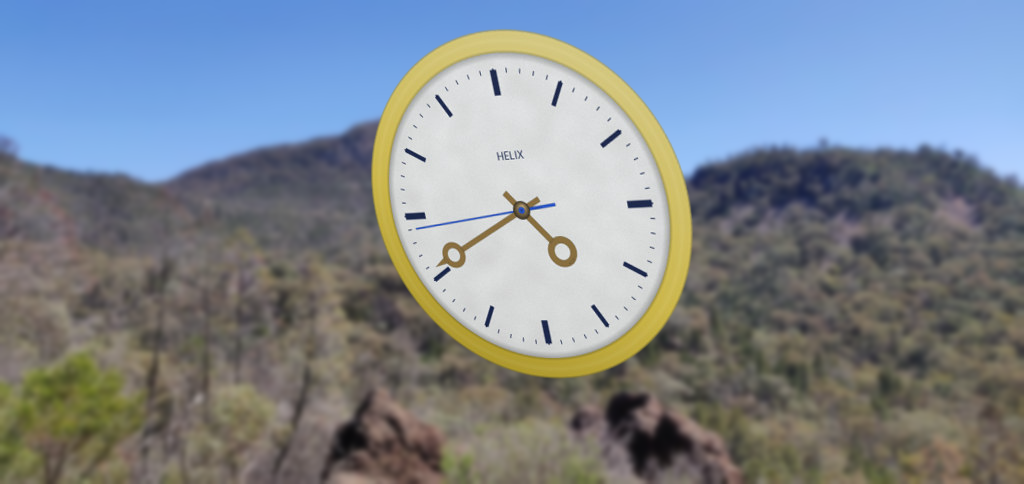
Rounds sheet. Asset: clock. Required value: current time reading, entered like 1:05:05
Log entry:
4:40:44
